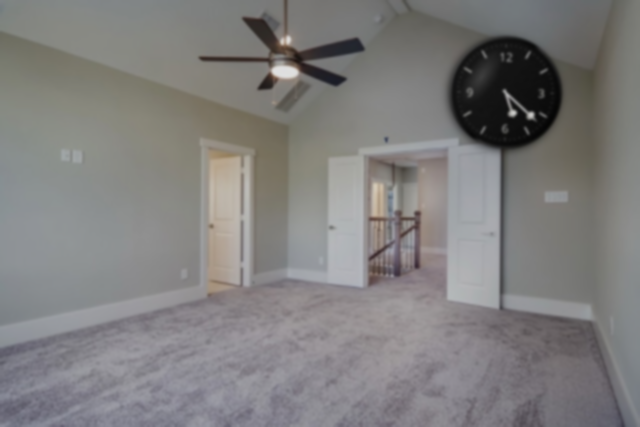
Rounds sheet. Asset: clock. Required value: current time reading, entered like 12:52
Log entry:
5:22
